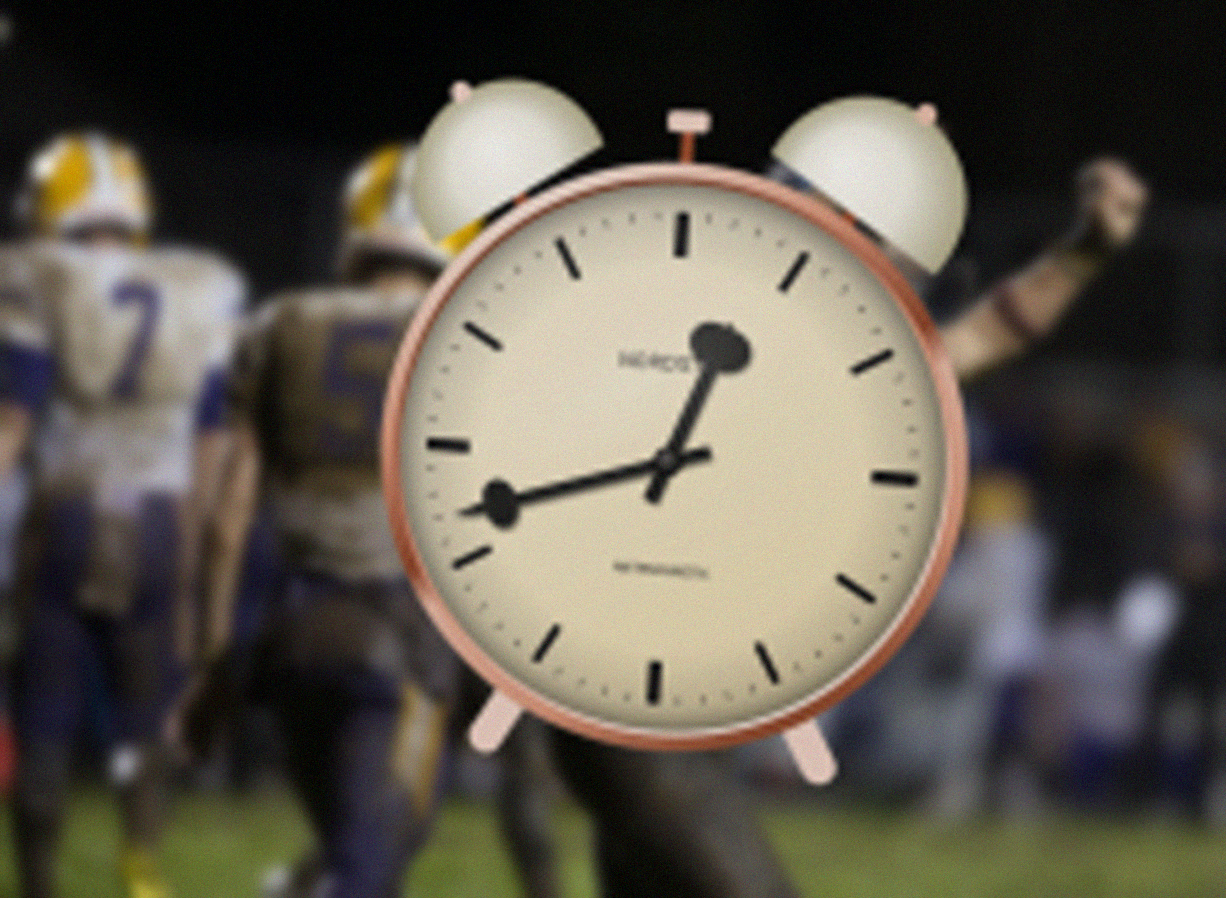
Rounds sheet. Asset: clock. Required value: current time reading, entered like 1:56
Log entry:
12:42
